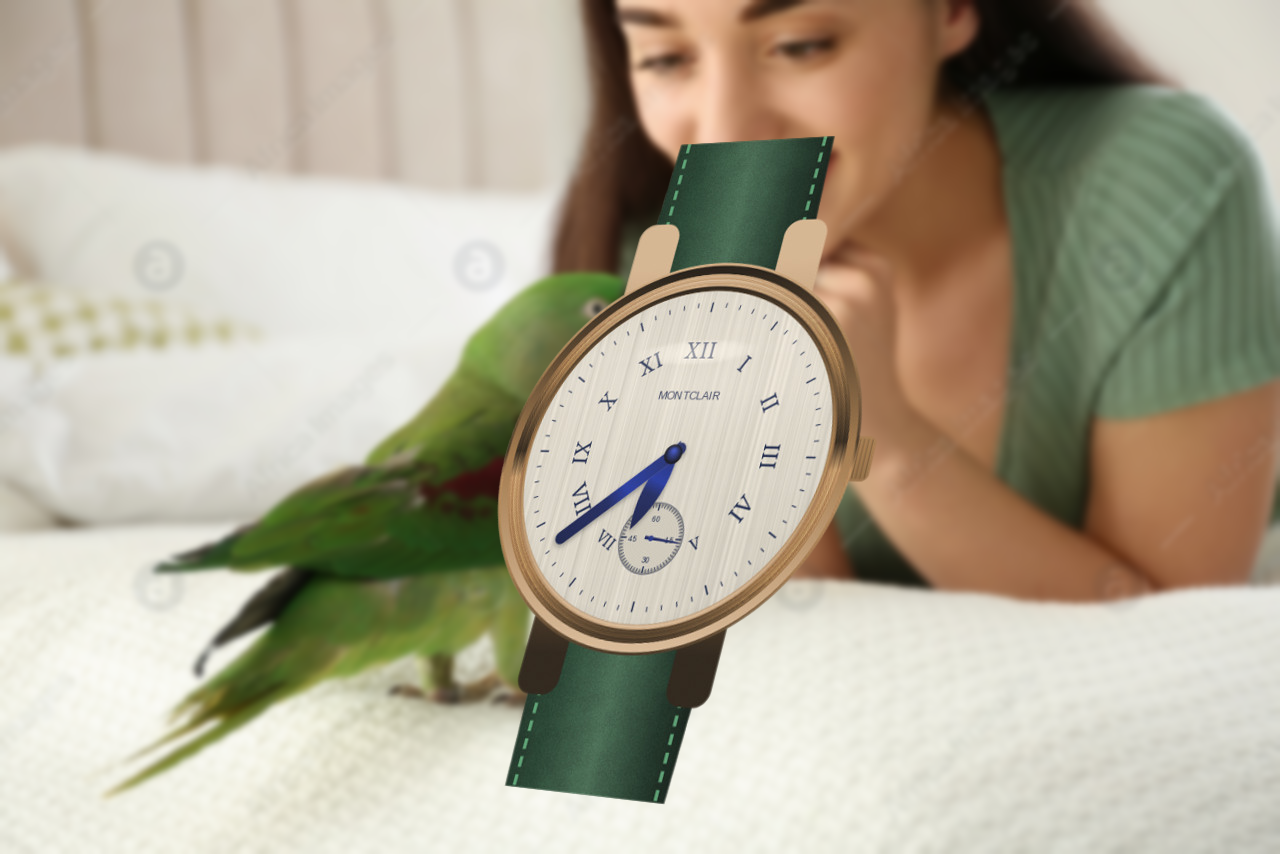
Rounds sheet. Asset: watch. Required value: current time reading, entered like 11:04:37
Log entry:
6:38:16
